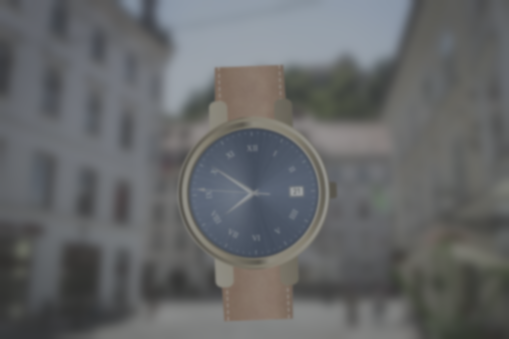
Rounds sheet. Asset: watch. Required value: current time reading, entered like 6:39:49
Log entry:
7:50:46
